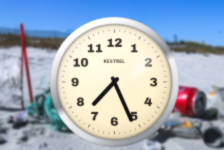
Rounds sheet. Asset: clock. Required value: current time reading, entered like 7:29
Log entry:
7:26
